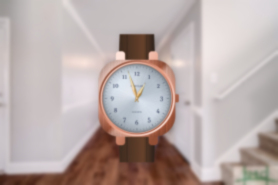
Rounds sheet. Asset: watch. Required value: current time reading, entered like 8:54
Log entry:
12:57
